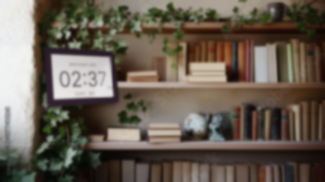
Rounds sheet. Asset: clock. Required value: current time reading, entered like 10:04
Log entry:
2:37
